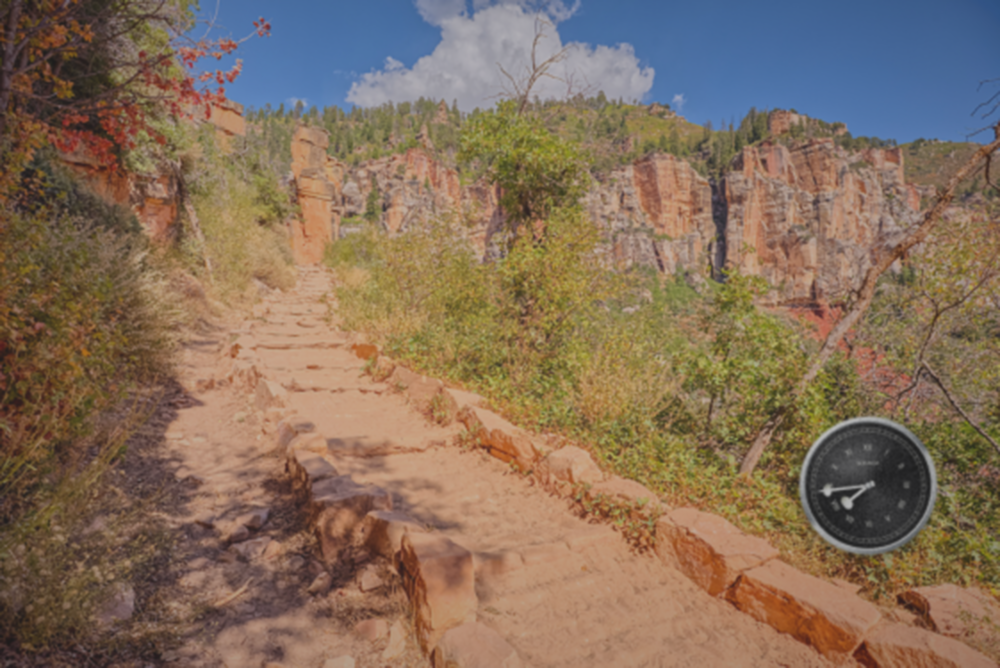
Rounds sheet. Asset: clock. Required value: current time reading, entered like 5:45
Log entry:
7:44
